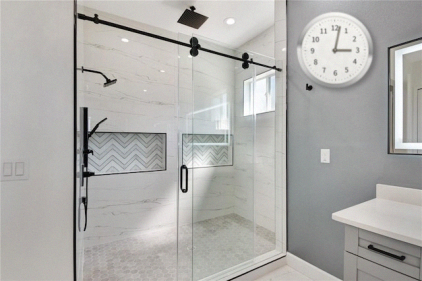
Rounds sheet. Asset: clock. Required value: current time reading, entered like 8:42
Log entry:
3:02
